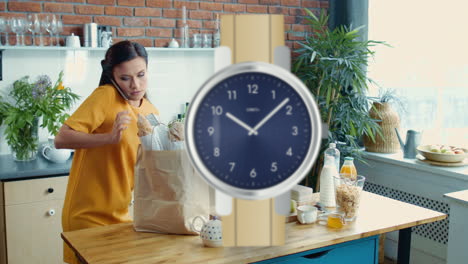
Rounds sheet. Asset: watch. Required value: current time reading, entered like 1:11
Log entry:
10:08
